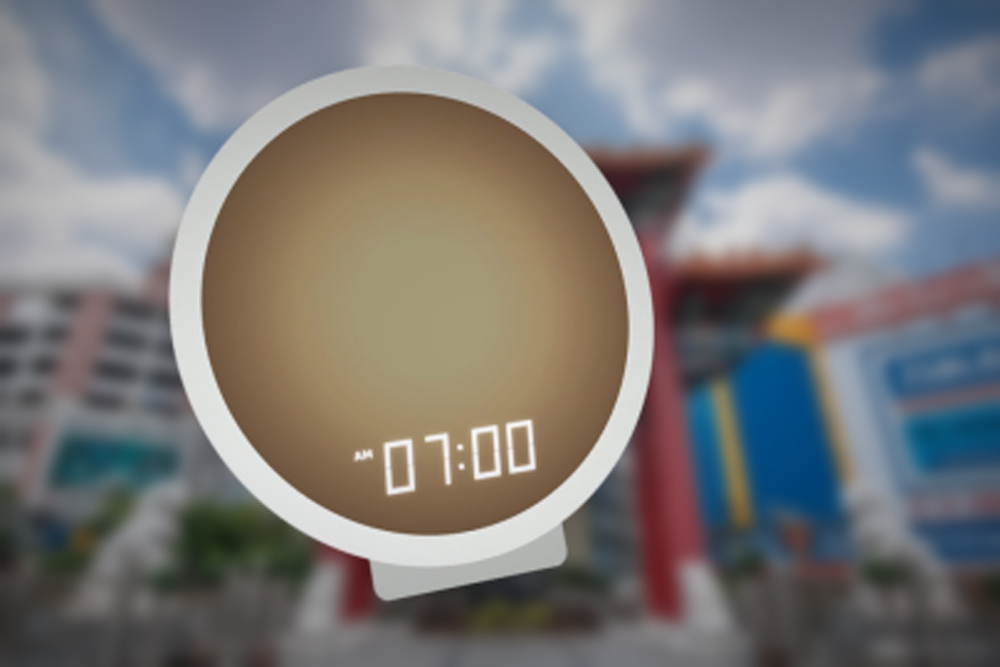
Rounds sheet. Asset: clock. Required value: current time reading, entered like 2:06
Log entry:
7:00
